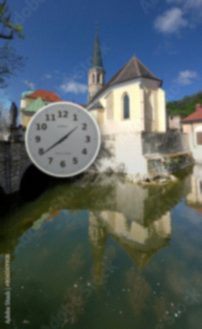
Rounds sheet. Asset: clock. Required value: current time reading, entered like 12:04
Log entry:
1:39
